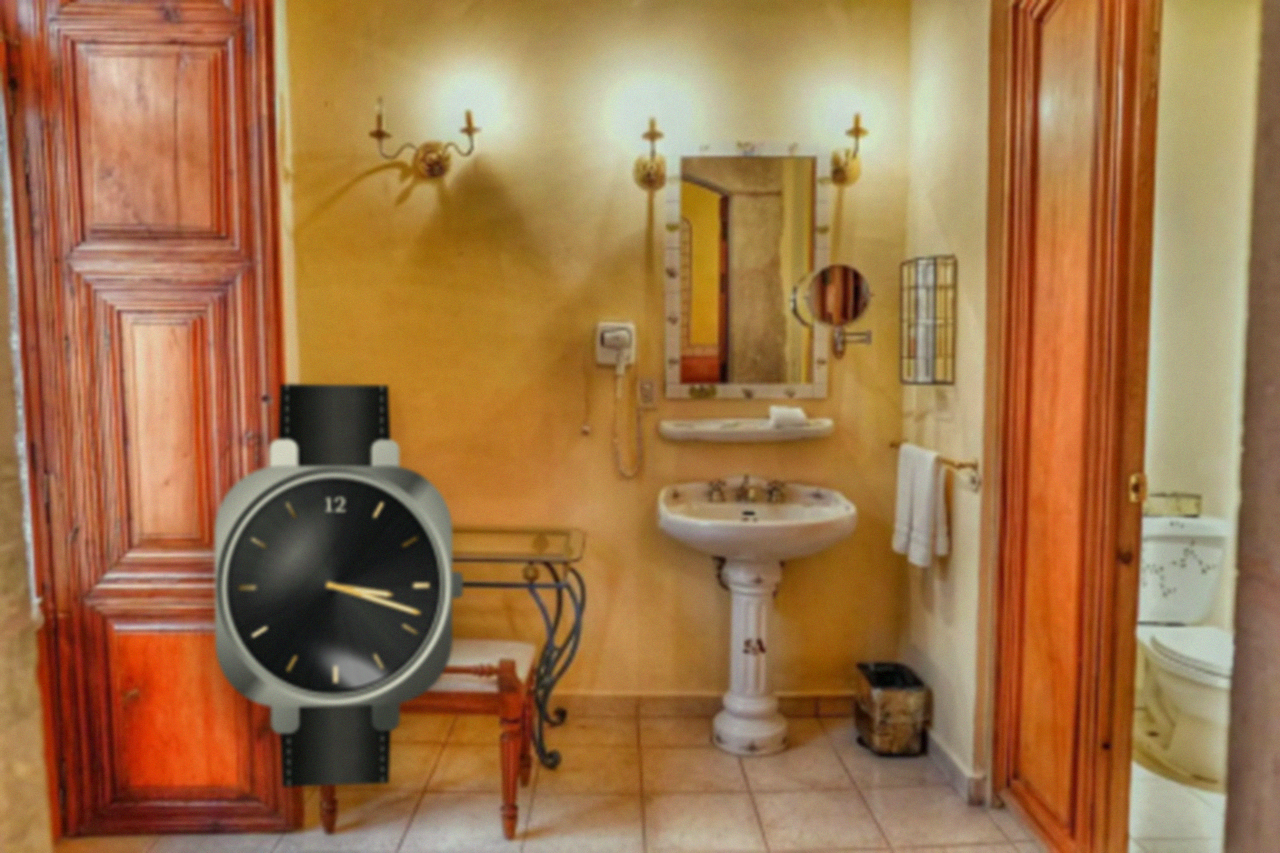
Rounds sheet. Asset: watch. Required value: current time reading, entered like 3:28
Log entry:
3:18
